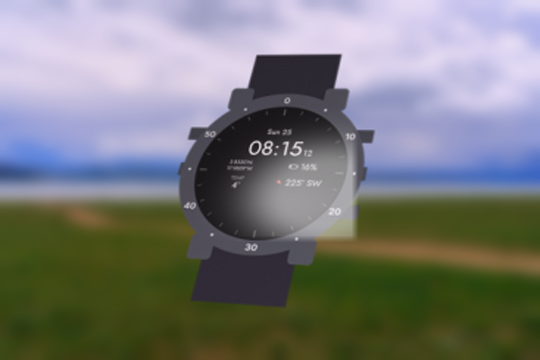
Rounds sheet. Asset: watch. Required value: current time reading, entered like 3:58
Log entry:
8:15
